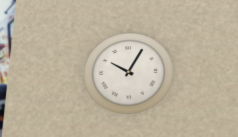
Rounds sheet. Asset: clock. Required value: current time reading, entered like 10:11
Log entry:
10:05
